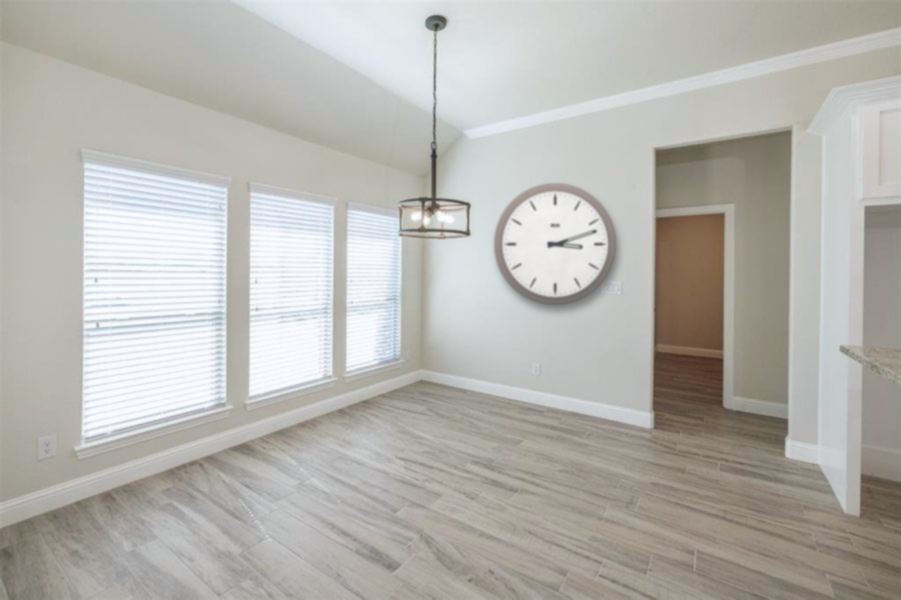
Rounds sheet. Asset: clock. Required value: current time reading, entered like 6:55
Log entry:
3:12
